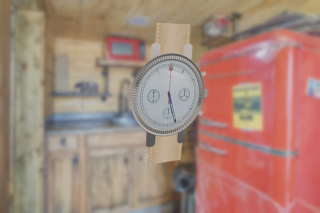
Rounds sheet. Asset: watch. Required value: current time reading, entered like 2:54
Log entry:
5:27
